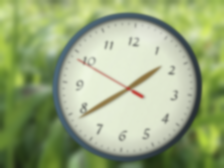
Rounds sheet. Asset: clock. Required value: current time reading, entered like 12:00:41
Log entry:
1:38:49
